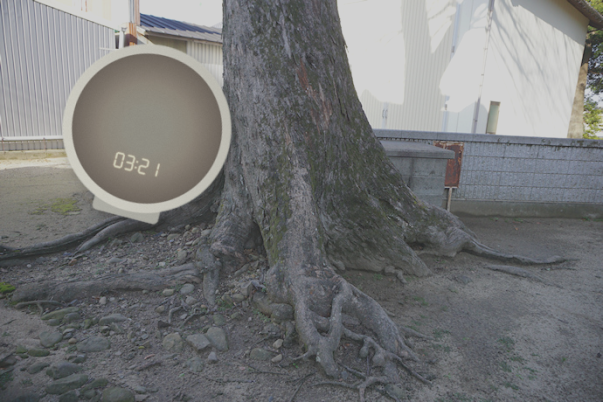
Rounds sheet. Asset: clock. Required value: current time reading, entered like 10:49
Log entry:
3:21
